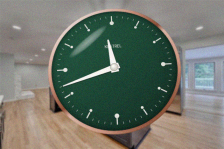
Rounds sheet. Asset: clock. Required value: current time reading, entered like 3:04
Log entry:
11:42
